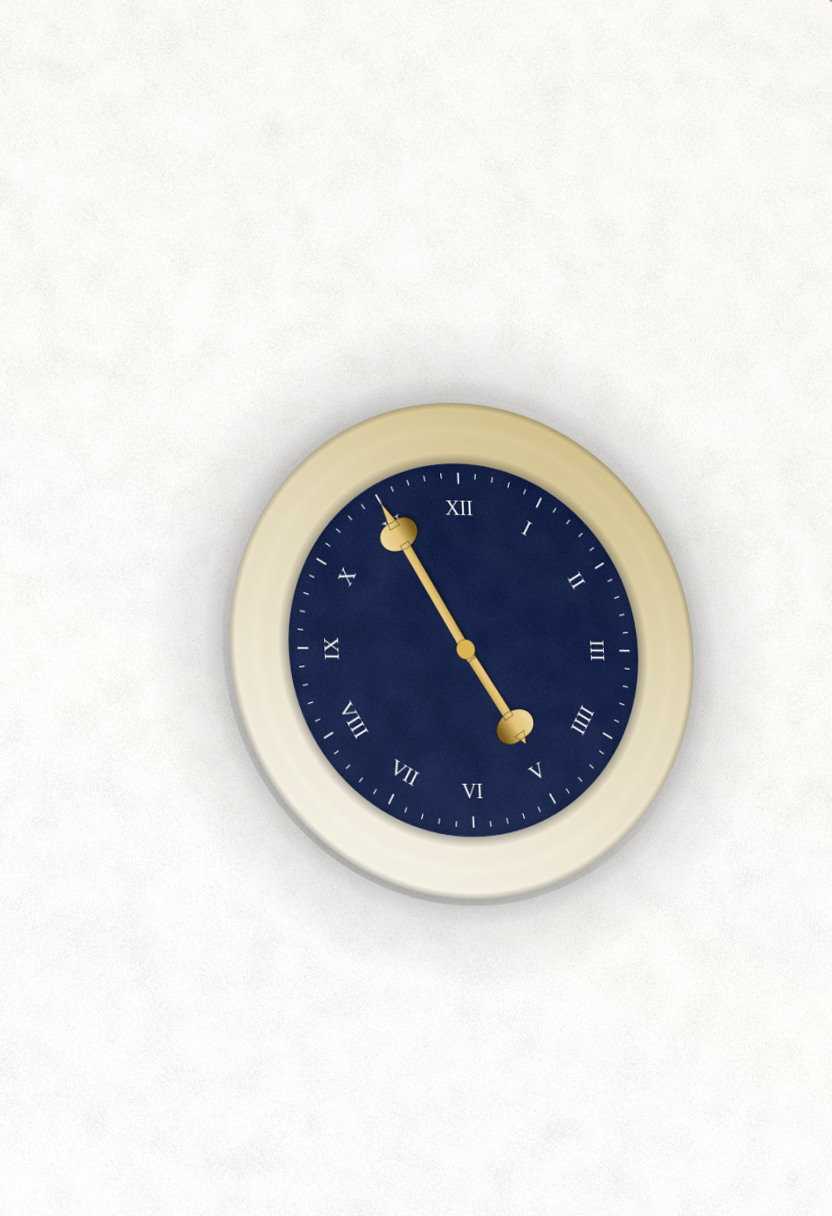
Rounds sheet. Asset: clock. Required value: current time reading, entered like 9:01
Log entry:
4:55
